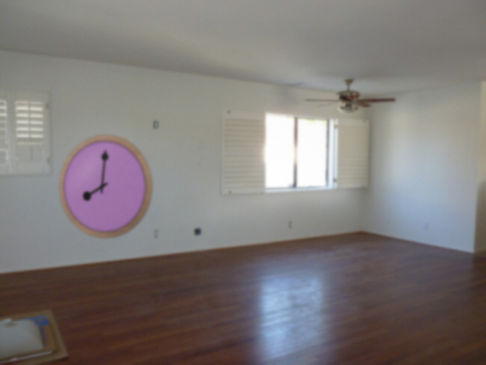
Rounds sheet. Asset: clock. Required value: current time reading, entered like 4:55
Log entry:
8:01
